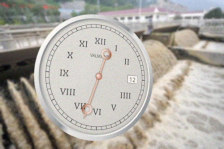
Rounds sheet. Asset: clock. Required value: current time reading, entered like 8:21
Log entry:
12:33
